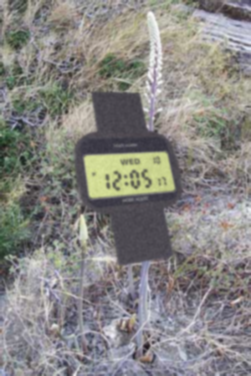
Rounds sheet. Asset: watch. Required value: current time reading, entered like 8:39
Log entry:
12:05
